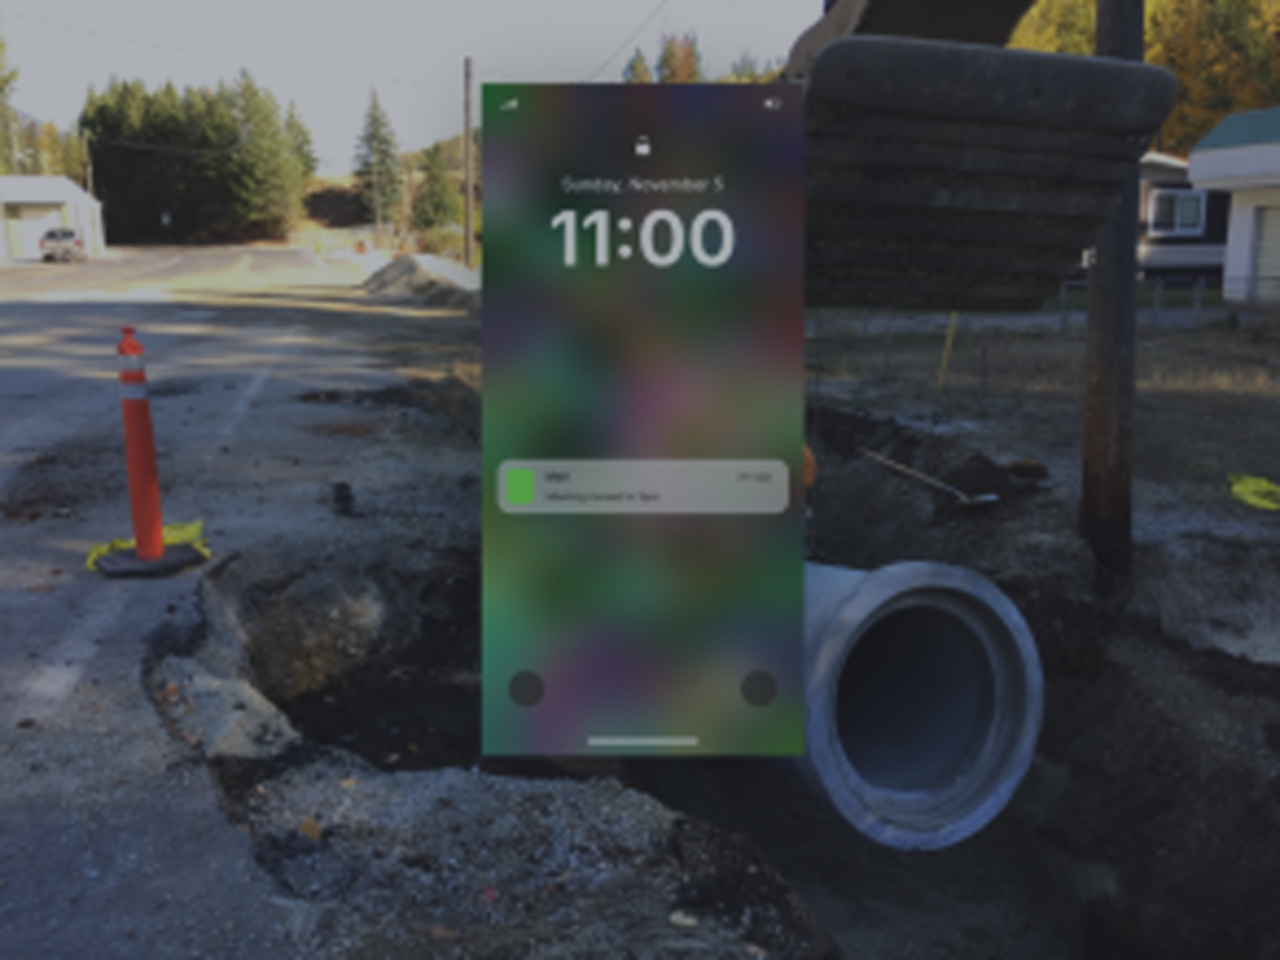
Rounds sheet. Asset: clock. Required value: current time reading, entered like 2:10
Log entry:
11:00
